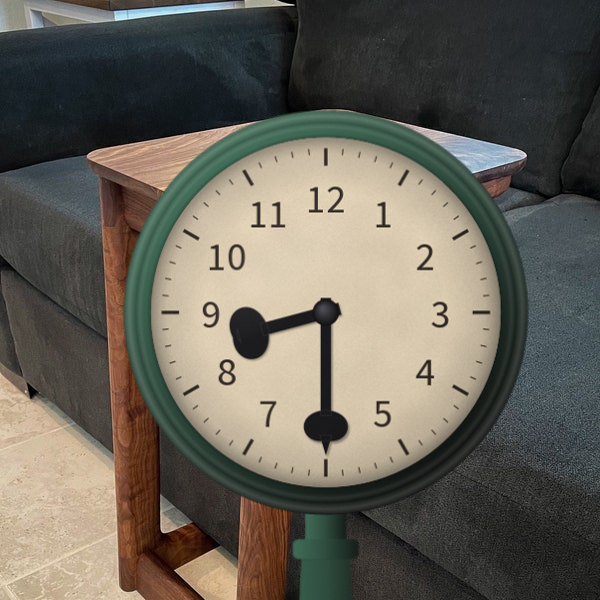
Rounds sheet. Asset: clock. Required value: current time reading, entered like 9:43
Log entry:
8:30
